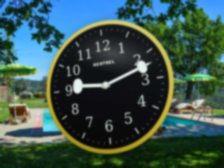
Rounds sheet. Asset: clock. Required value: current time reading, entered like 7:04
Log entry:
9:12
